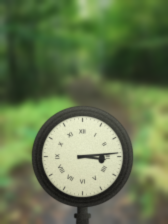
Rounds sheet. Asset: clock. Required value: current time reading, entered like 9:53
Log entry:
3:14
